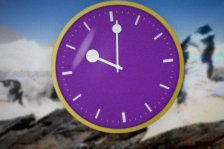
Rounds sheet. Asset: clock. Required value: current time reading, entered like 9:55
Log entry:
10:01
